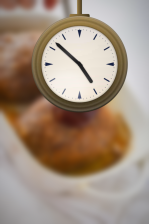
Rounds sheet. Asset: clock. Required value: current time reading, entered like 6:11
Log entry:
4:52
